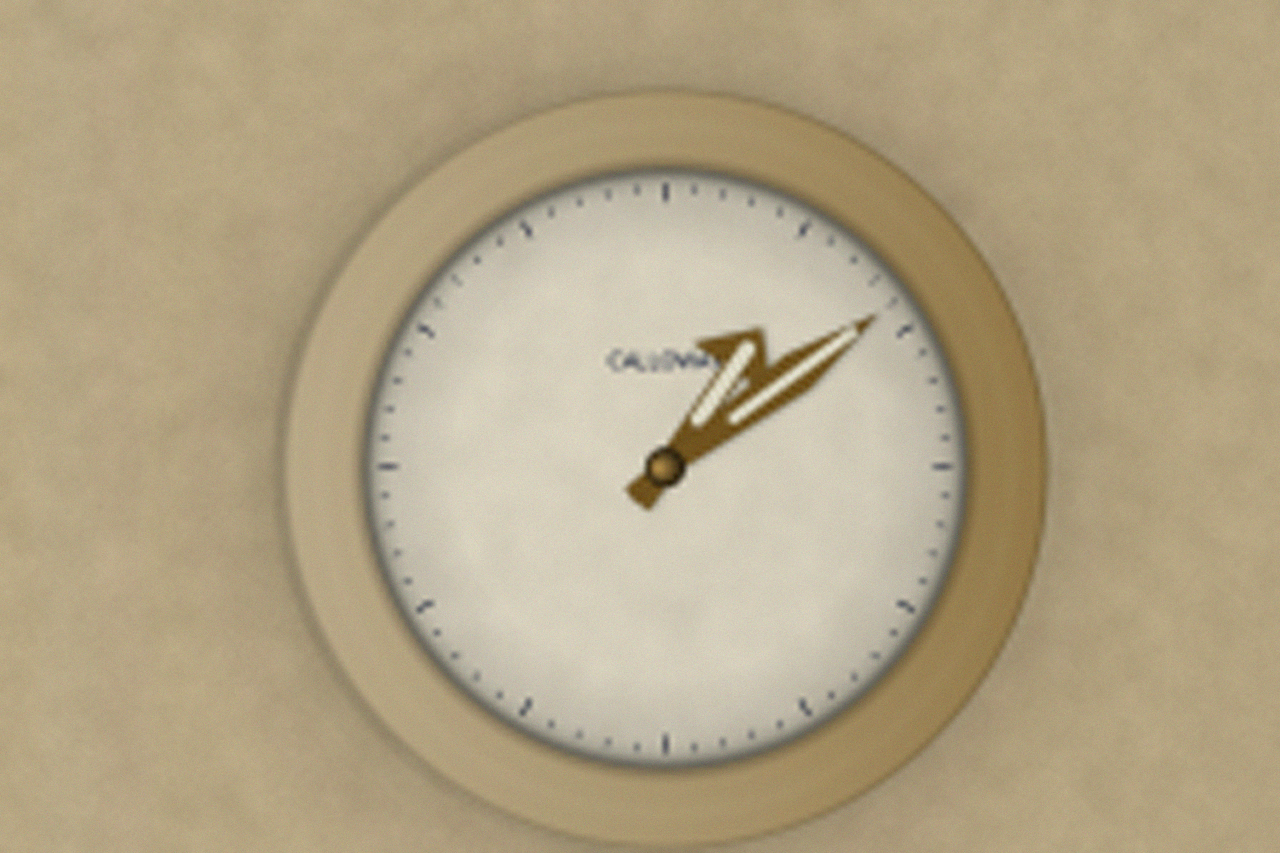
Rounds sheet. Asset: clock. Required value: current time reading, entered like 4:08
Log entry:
1:09
